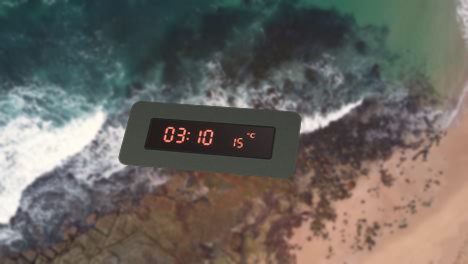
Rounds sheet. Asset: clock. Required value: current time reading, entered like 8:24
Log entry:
3:10
